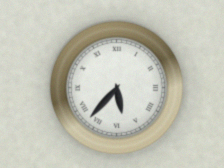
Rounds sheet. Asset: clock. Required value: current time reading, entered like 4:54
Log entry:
5:37
